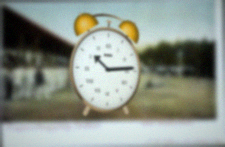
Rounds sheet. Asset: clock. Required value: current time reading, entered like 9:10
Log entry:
10:14
